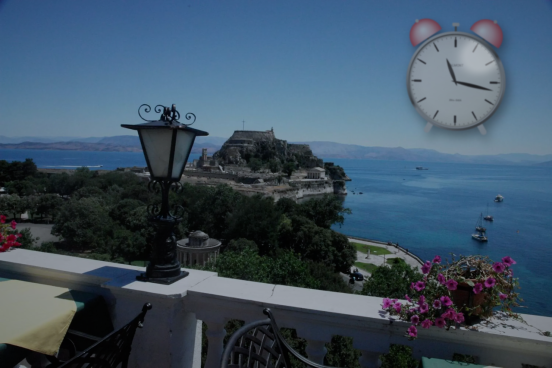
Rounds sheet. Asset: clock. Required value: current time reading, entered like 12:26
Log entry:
11:17
